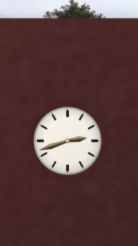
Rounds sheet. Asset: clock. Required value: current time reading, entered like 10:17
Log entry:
2:42
